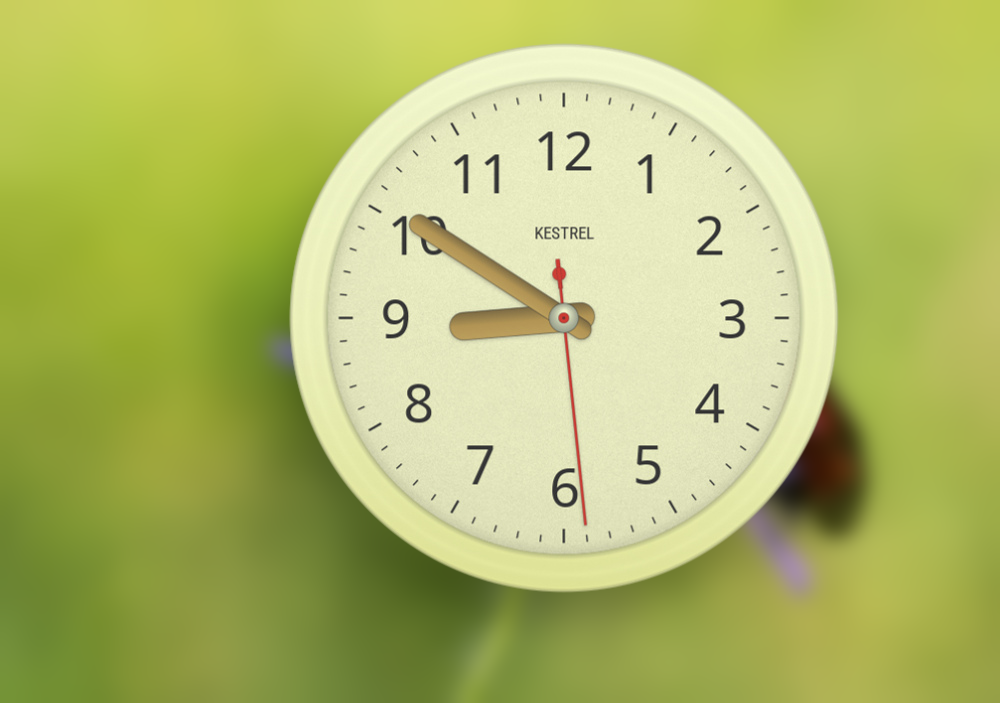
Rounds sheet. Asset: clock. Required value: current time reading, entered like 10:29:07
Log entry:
8:50:29
